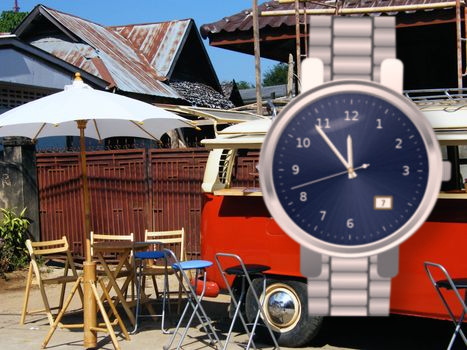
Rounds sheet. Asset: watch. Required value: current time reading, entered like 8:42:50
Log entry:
11:53:42
